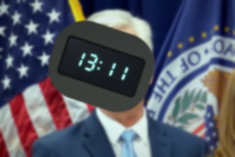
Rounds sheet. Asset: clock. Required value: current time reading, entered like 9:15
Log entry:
13:11
